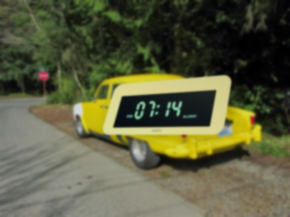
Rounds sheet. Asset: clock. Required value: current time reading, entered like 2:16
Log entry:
7:14
